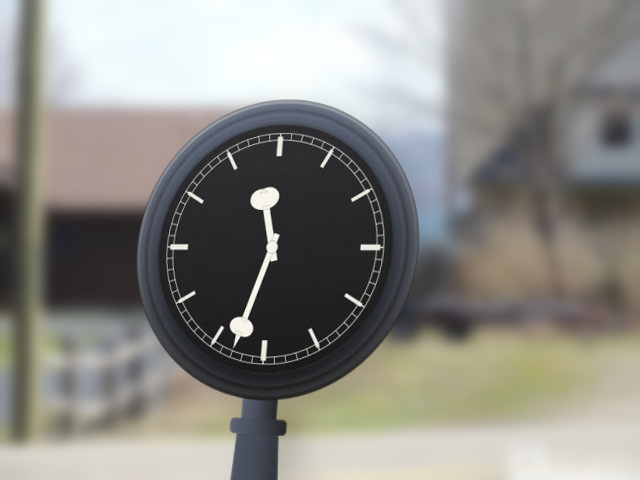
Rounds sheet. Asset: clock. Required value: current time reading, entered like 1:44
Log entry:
11:33
